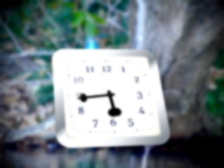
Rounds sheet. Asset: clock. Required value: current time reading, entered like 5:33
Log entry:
5:44
